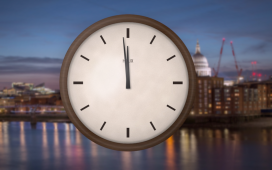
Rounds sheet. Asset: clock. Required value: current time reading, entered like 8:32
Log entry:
11:59
